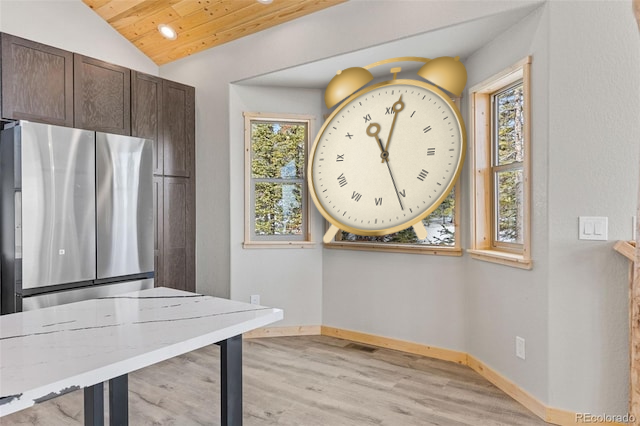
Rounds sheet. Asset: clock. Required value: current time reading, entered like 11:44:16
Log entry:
11:01:26
